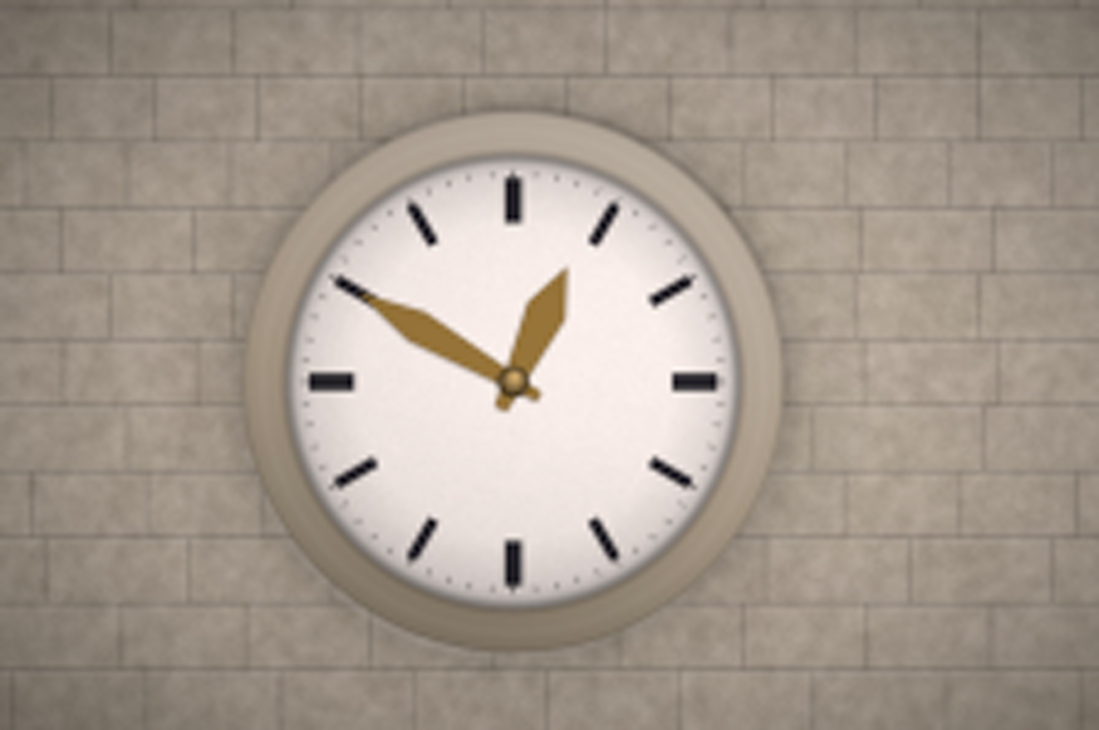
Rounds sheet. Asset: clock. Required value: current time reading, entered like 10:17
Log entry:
12:50
